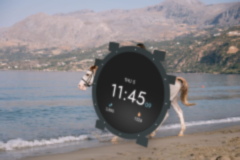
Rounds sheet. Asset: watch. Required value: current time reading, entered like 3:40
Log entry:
11:45
